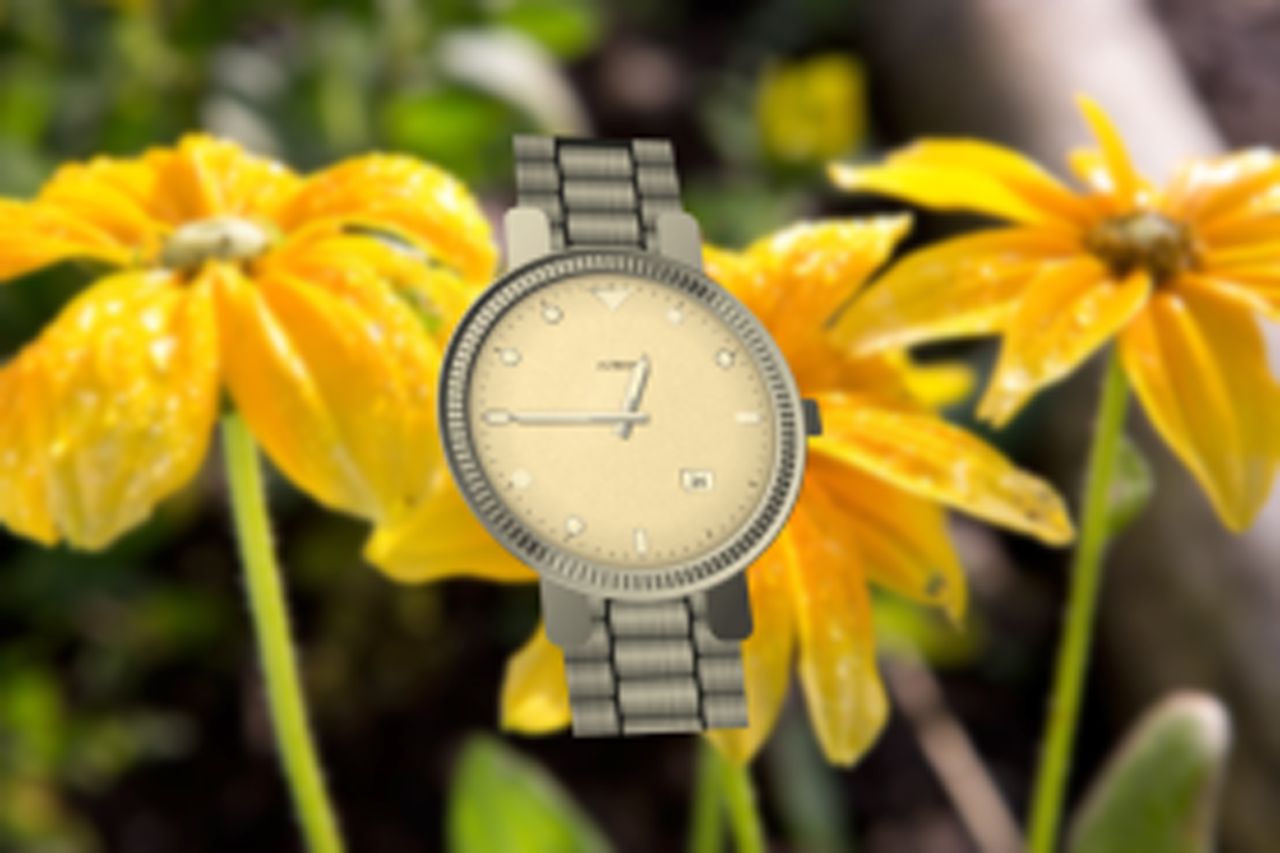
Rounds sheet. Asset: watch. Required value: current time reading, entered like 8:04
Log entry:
12:45
